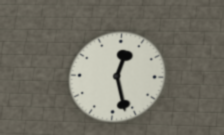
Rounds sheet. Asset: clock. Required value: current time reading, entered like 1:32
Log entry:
12:27
